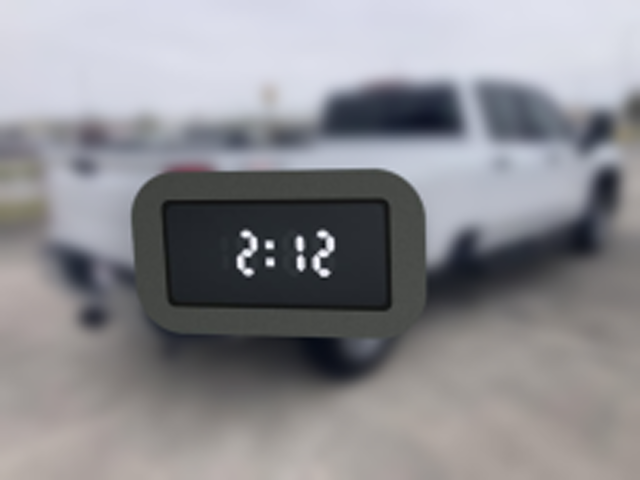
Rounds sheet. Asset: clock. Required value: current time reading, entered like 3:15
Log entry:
2:12
